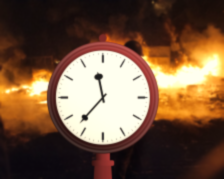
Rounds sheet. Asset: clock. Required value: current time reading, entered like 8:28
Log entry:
11:37
